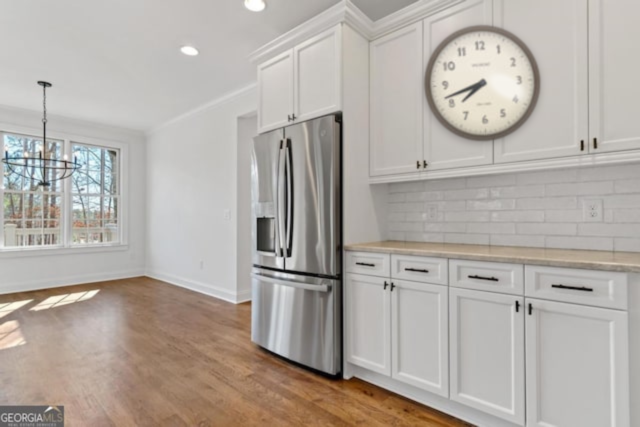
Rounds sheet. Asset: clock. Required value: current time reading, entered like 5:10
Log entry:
7:42
